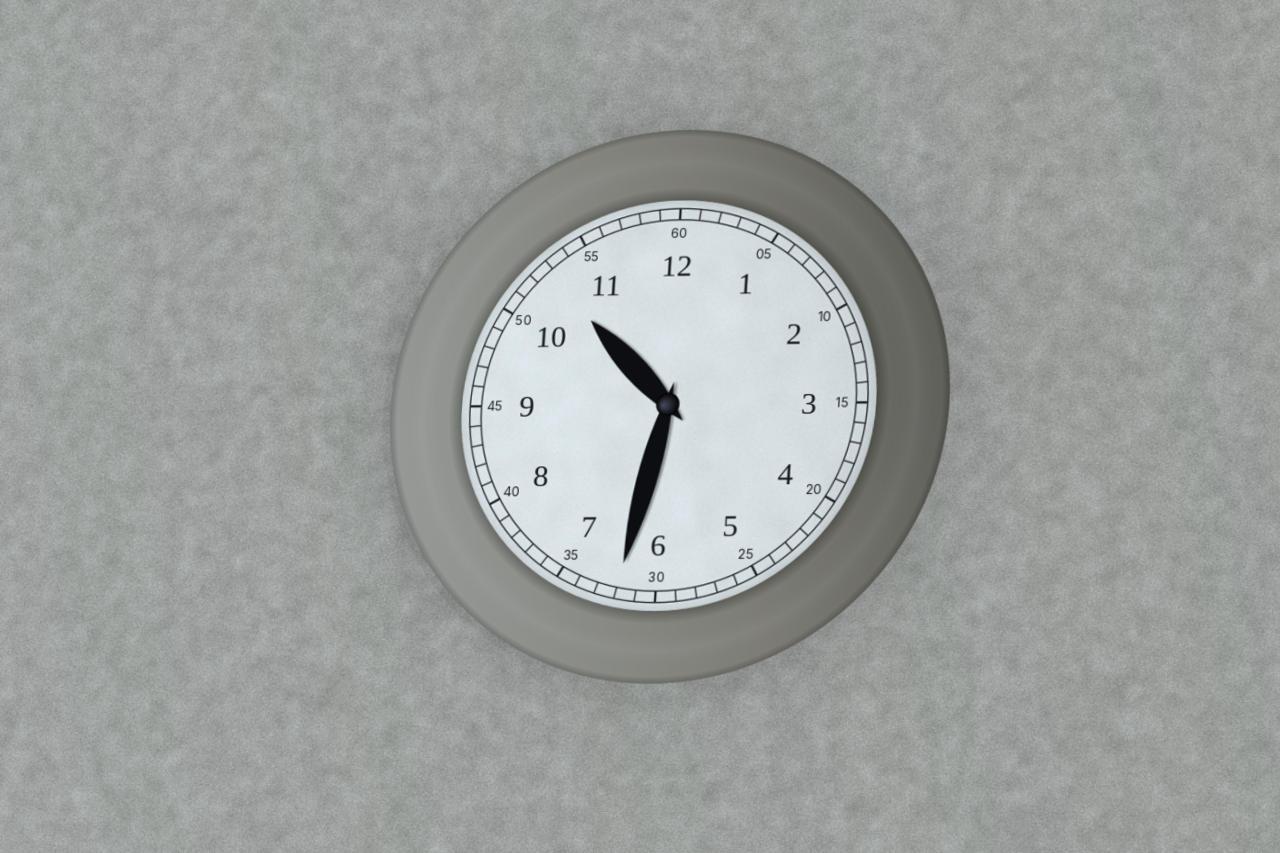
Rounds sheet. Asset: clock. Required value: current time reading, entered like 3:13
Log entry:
10:32
